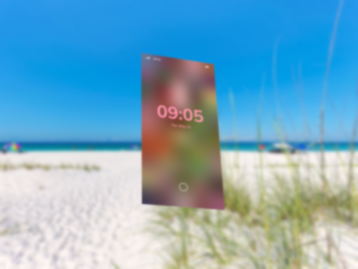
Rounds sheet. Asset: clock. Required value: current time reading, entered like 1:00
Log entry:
9:05
